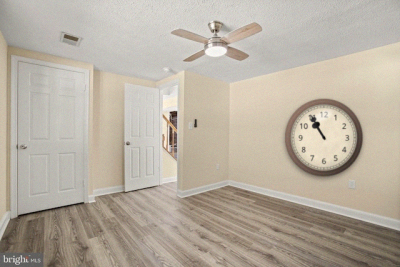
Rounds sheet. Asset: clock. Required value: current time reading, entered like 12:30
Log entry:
10:55
